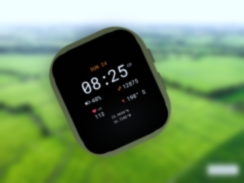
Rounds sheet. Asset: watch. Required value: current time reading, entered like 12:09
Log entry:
8:25
